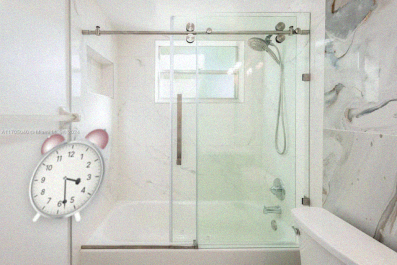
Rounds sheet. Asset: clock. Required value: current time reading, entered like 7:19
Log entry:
3:28
